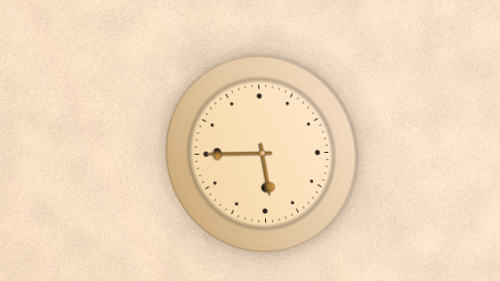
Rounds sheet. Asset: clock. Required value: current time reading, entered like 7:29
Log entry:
5:45
